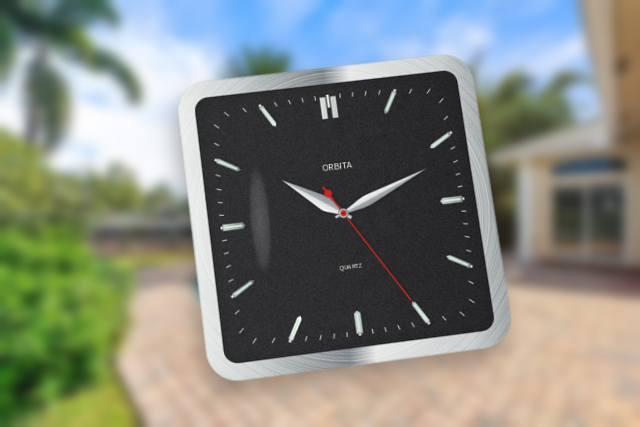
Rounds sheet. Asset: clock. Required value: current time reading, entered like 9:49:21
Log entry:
10:11:25
